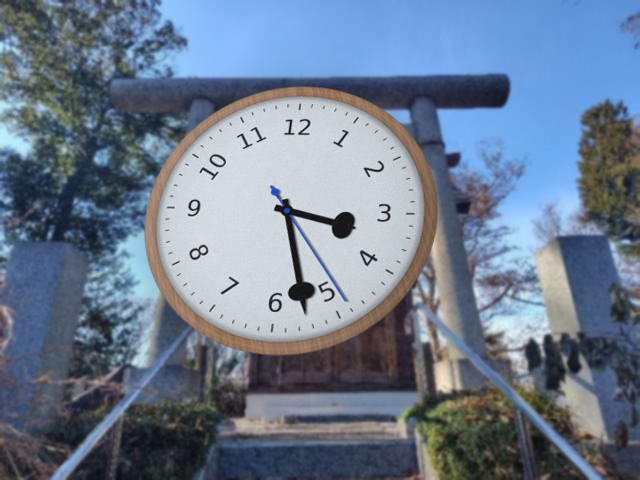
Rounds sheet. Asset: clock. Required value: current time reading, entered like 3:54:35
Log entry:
3:27:24
